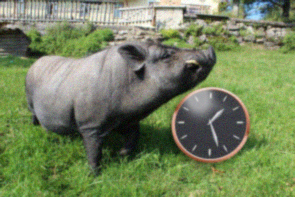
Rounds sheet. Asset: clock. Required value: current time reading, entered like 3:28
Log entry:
1:27
